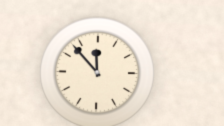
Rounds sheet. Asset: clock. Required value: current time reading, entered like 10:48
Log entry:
11:53
